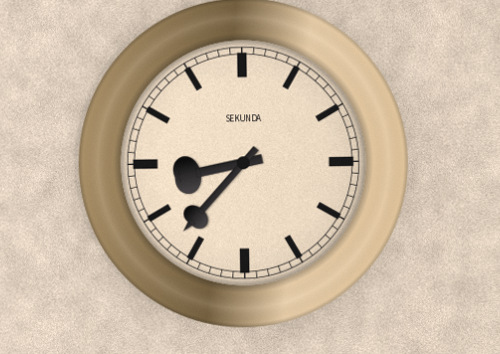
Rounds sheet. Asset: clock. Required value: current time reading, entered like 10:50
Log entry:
8:37
